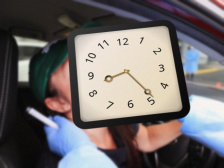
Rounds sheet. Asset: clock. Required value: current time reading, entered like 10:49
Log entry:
8:24
